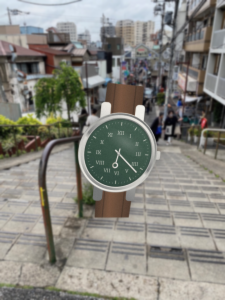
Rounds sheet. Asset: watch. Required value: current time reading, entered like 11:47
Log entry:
6:22
